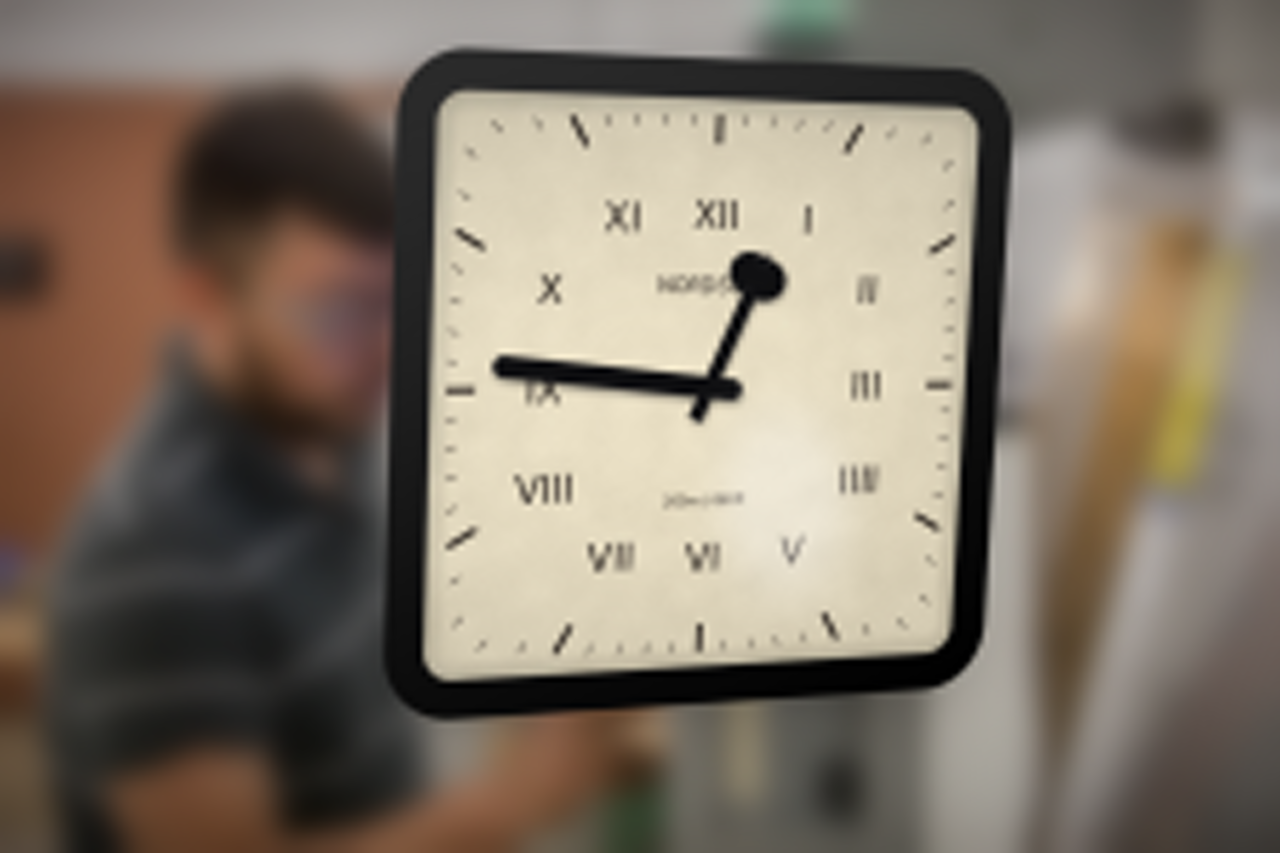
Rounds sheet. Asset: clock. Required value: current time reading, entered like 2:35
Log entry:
12:46
